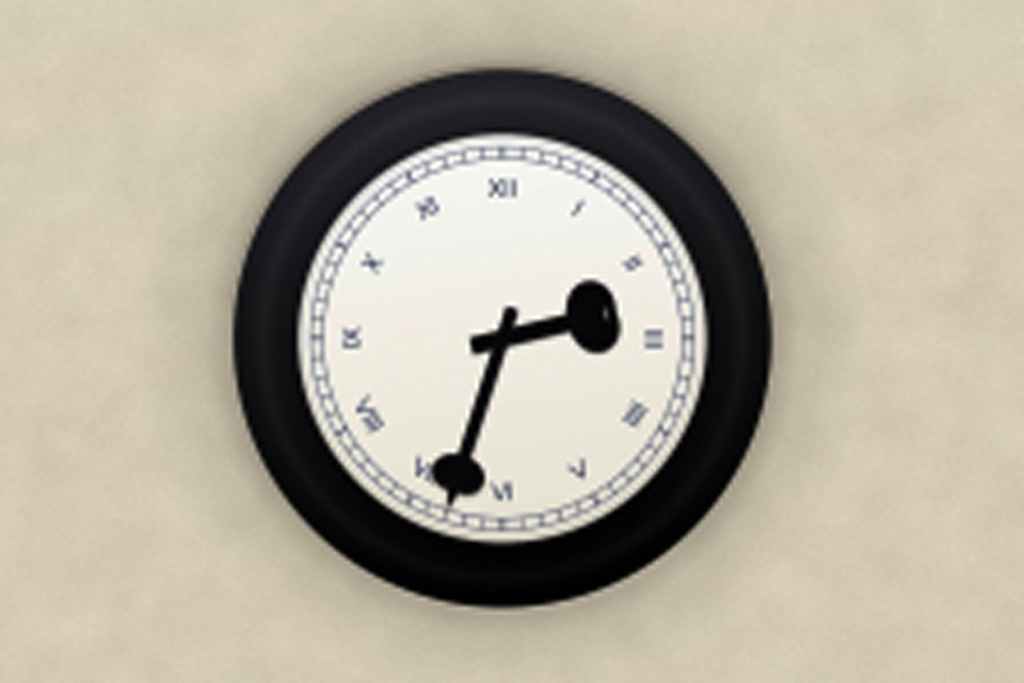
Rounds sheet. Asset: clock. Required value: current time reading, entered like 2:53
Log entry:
2:33
